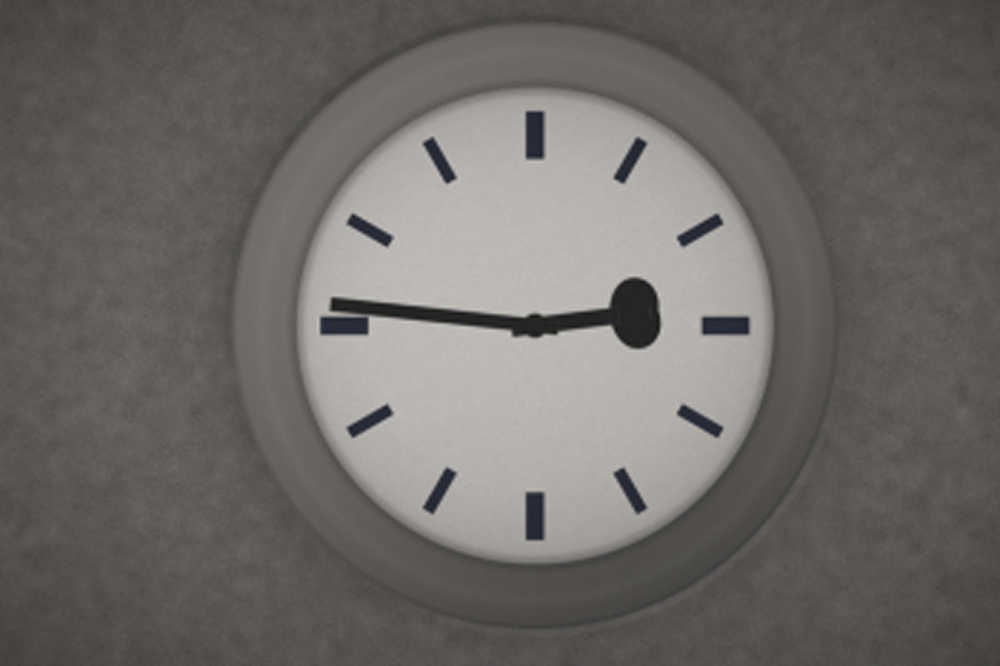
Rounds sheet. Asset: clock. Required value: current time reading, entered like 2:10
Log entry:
2:46
